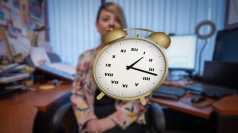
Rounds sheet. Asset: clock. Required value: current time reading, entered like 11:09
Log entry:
1:17
